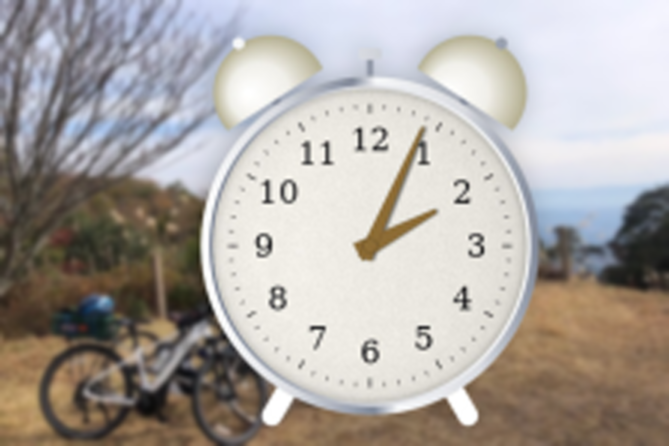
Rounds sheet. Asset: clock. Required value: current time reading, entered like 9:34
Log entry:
2:04
